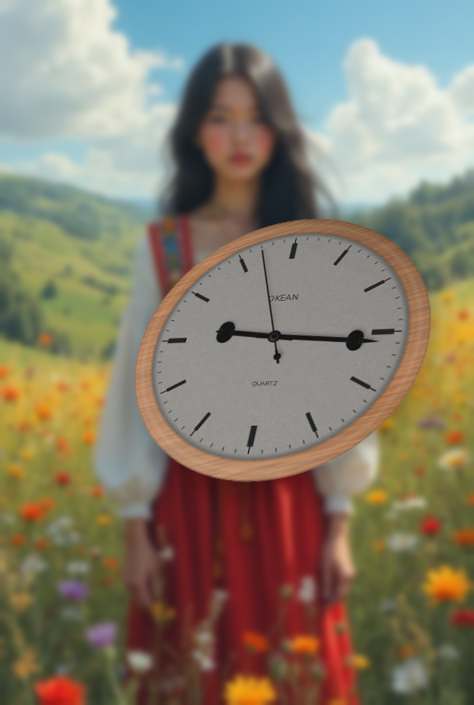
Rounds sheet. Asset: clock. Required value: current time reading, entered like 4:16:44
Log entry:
9:15:57
